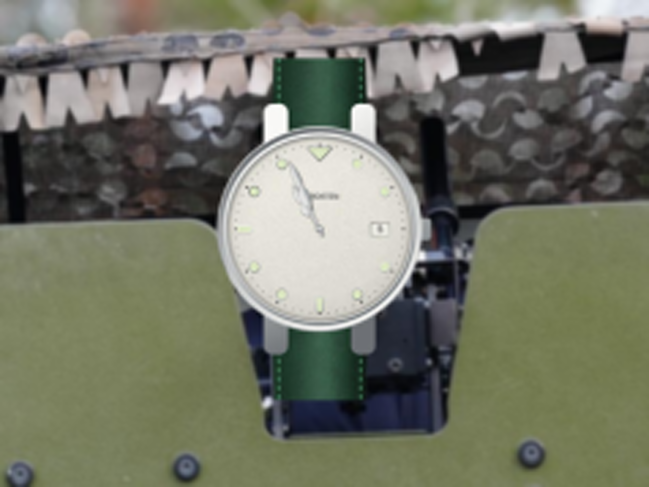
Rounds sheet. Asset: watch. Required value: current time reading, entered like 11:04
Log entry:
10:56
